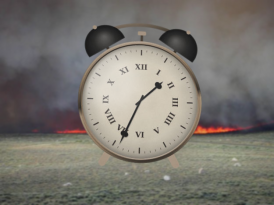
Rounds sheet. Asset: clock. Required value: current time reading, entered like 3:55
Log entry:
1:34
